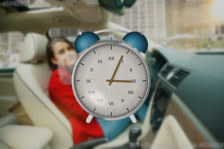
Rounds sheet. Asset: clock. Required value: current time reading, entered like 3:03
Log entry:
3:04
